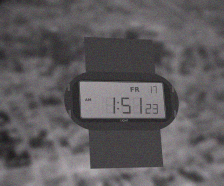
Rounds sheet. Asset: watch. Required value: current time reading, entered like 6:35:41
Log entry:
1:51:23
